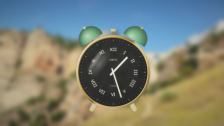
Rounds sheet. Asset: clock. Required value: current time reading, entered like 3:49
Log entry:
1:27
